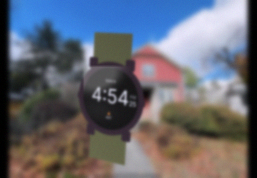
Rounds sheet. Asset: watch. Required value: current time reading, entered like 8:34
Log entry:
4:54
